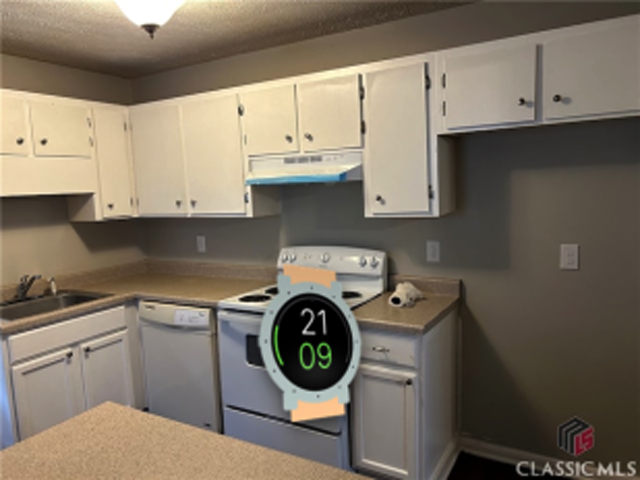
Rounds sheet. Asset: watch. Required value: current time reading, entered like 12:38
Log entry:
21:09
